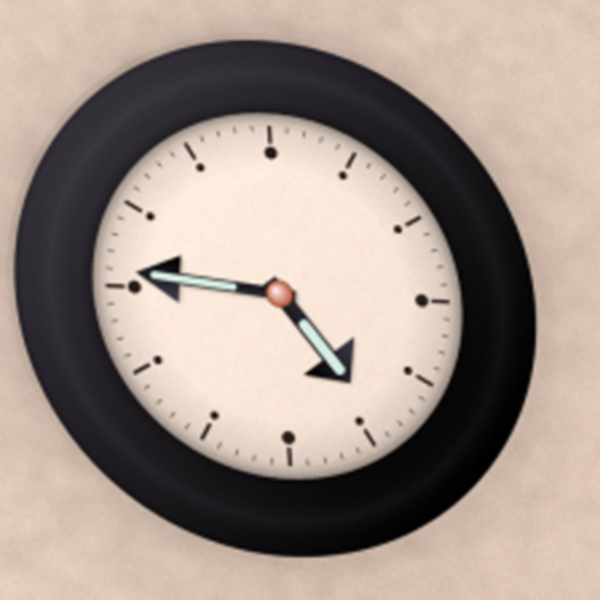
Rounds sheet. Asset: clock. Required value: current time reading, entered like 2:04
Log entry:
4:46
